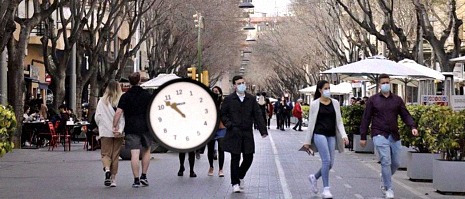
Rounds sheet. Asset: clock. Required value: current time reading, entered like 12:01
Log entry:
10:53
